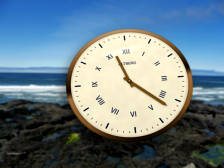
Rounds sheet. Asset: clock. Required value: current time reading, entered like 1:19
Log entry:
11:22
